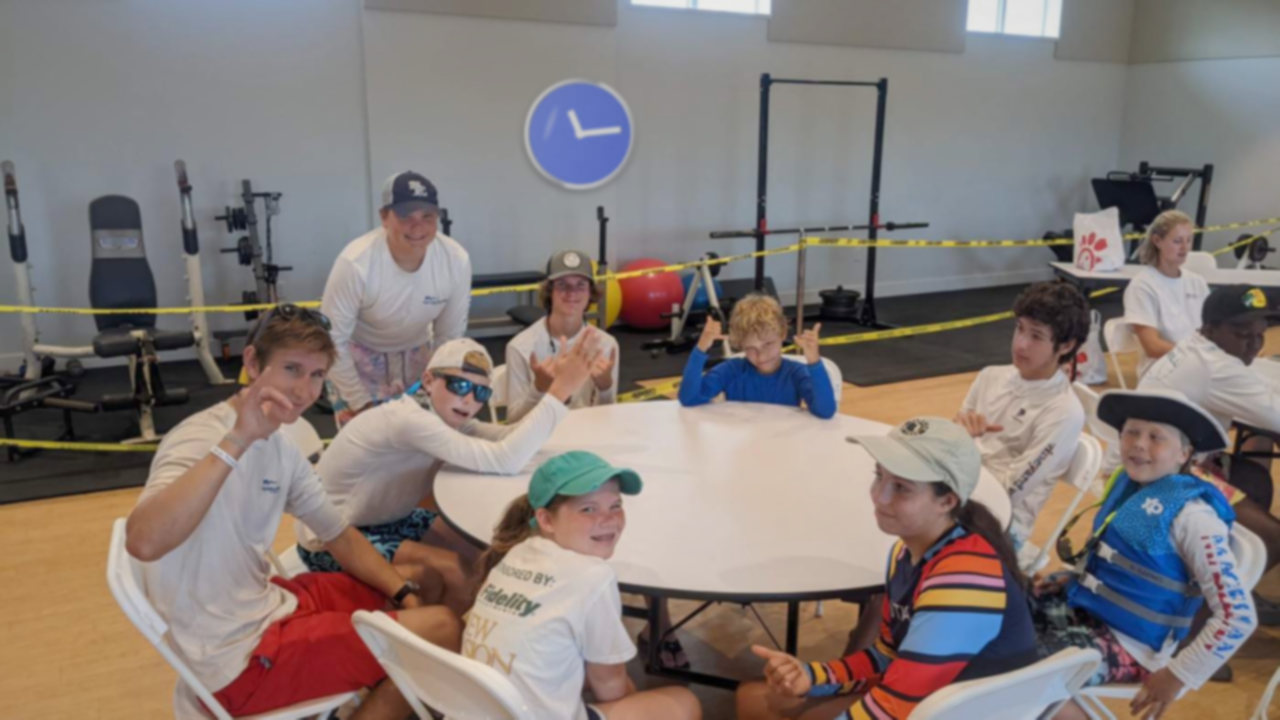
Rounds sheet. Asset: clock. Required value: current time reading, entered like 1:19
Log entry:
11:14
